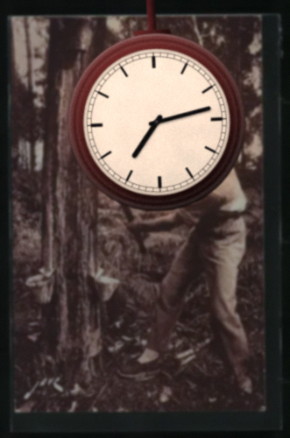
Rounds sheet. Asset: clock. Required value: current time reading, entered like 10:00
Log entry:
7:13
